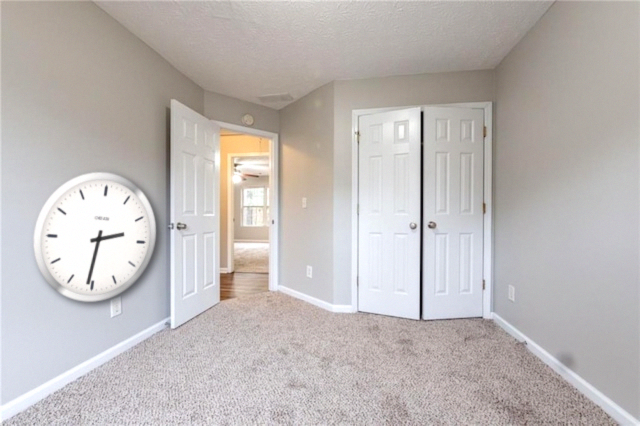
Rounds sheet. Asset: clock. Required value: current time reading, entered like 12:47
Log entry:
2:31
